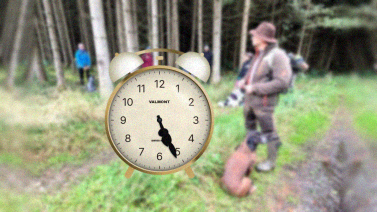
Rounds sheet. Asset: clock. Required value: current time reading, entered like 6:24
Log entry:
5:26
